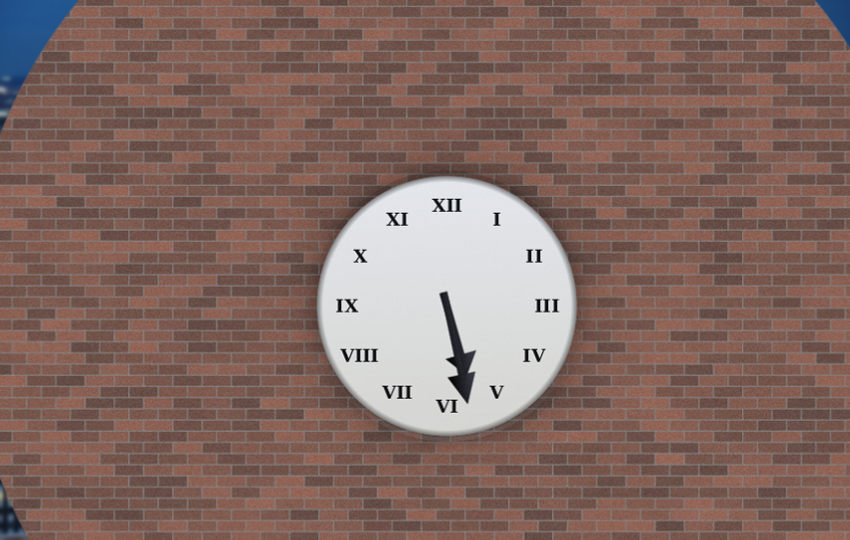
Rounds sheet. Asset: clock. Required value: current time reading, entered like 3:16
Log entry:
5:28
